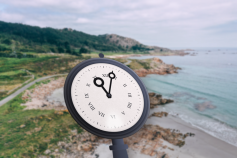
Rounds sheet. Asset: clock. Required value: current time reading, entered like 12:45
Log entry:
11:03
